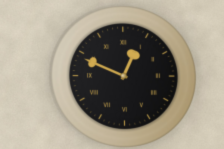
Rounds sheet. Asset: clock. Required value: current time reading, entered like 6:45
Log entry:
12:49
